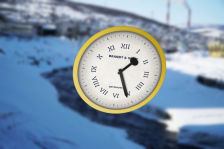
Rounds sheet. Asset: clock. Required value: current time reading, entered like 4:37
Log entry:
1:26
